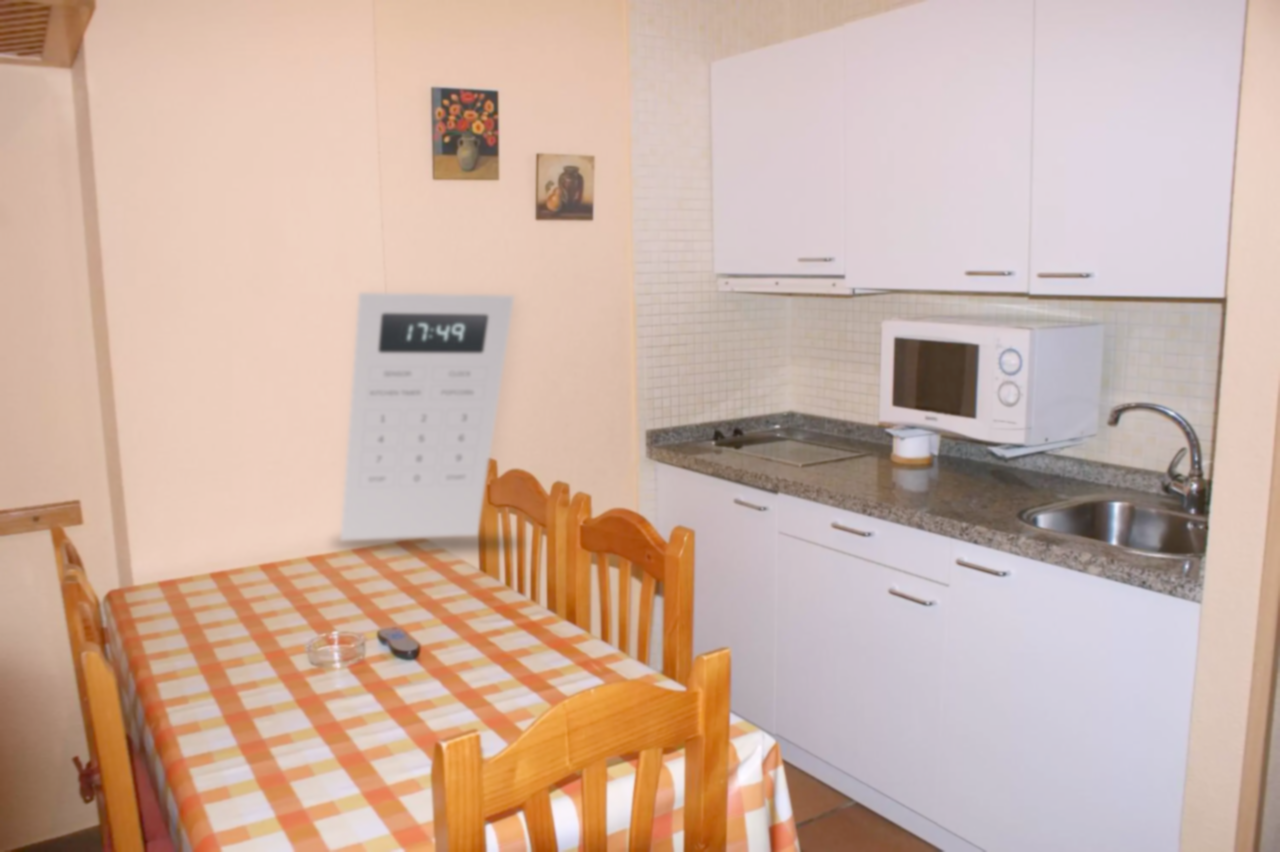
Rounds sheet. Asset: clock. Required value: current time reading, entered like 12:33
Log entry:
17:49
